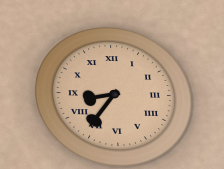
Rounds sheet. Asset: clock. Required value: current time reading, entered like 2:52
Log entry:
8:36
